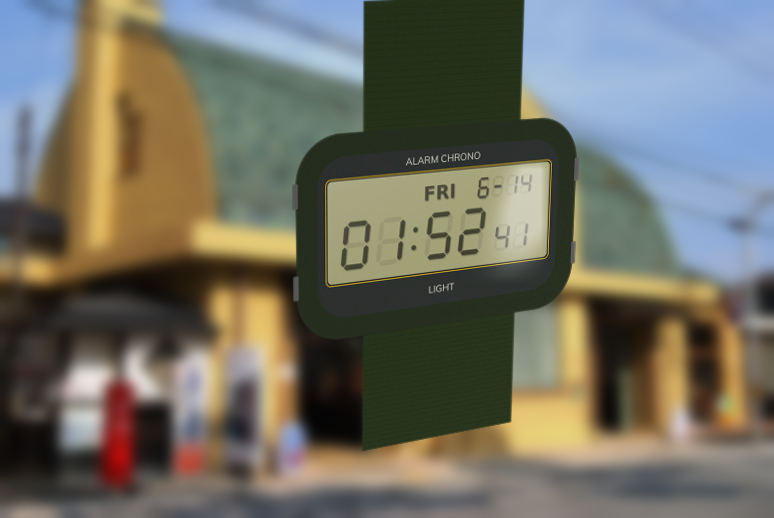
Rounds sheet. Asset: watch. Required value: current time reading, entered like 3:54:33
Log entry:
1:52:41
